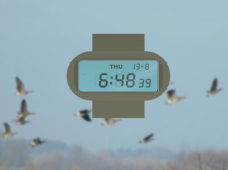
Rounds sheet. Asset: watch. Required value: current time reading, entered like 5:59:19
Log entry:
6:48:39
